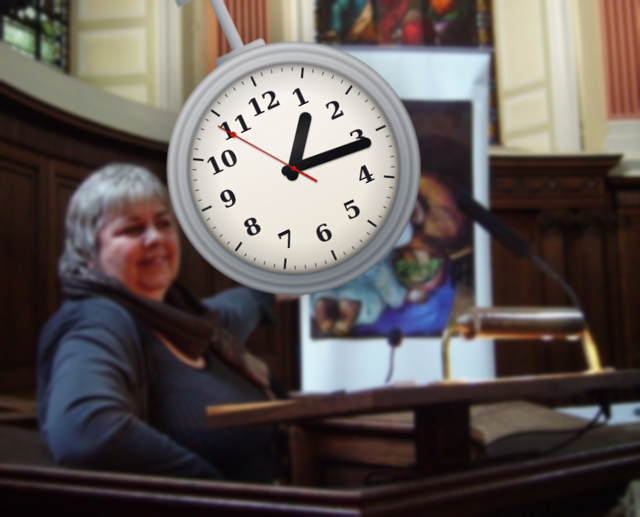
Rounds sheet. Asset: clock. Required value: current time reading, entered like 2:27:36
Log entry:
1:15:54
